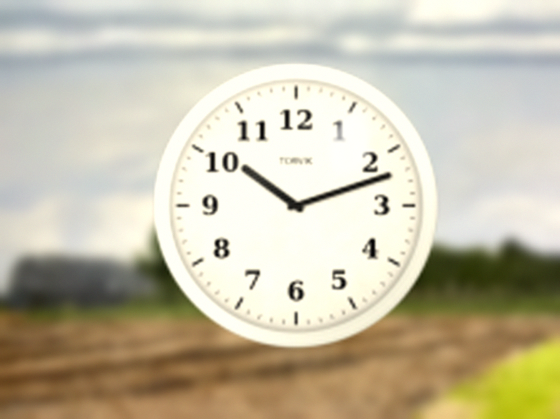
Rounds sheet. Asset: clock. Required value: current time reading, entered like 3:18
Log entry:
10:12
